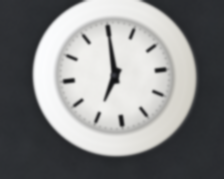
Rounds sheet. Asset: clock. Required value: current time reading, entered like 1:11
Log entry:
7:00
